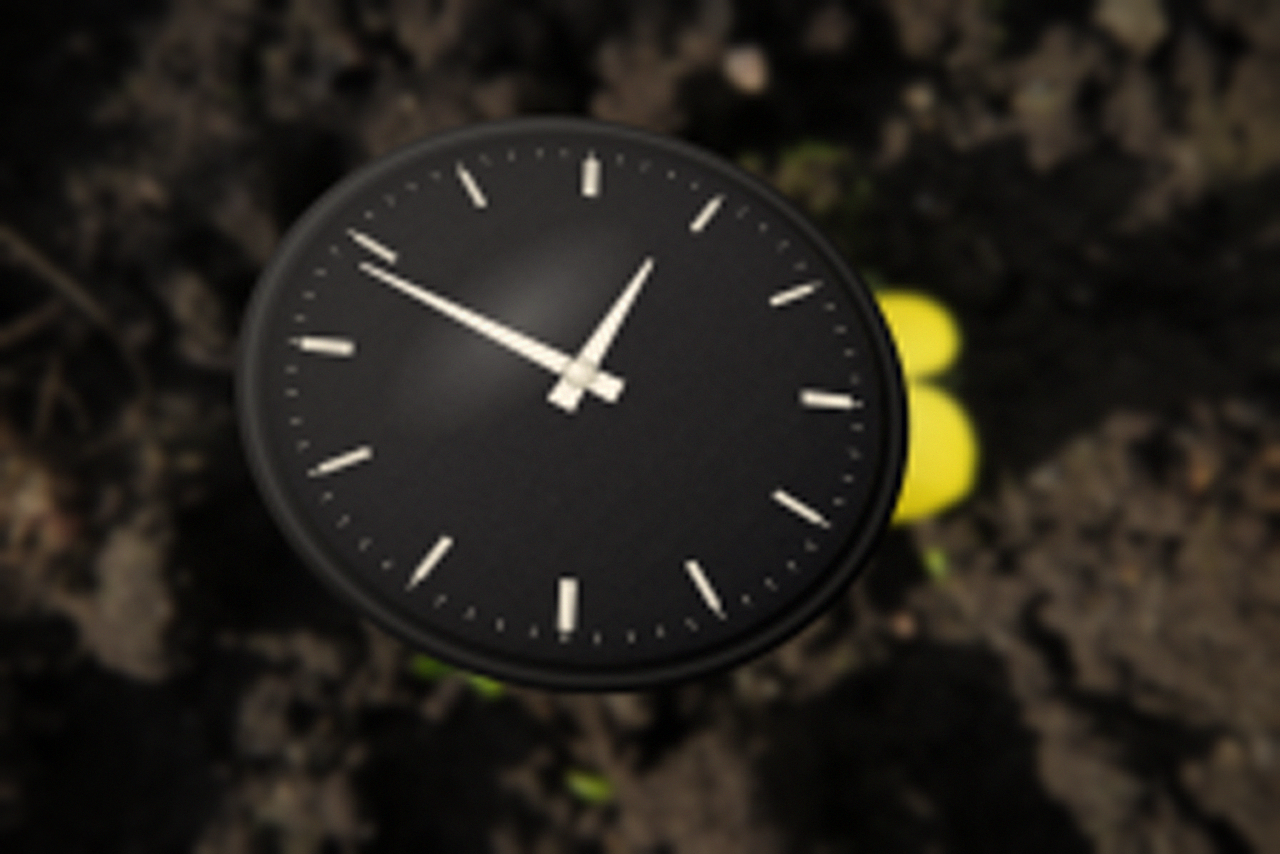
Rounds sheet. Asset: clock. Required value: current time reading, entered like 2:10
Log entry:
12:49
